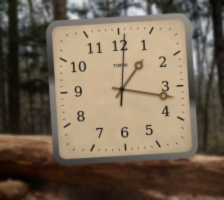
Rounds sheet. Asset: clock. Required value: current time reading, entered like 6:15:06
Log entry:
1:17:01
